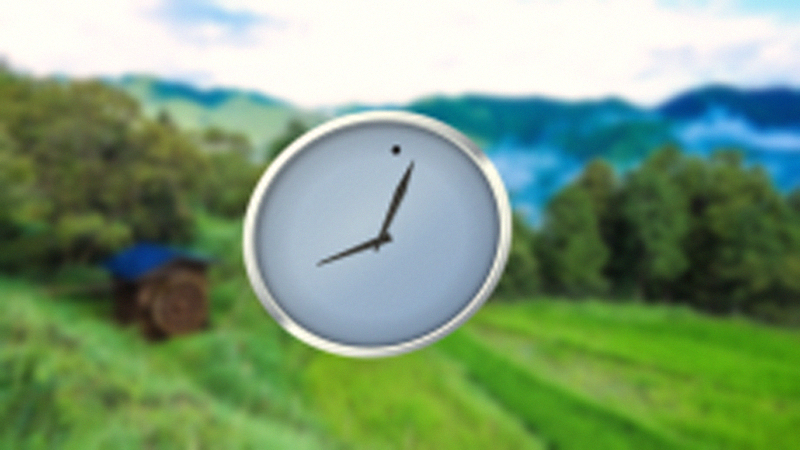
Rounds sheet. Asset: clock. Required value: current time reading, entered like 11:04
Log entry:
8:02
